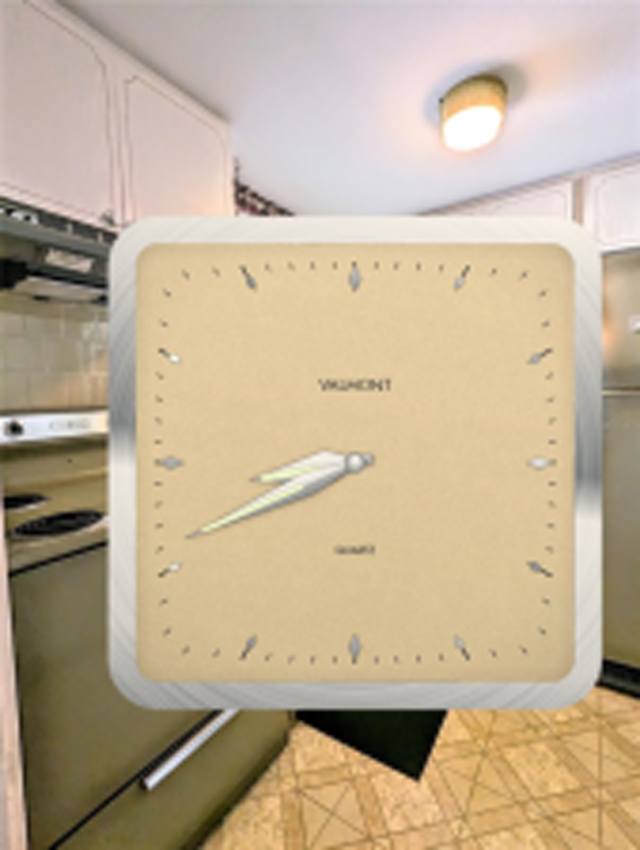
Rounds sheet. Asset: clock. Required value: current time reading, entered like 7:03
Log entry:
8:41
